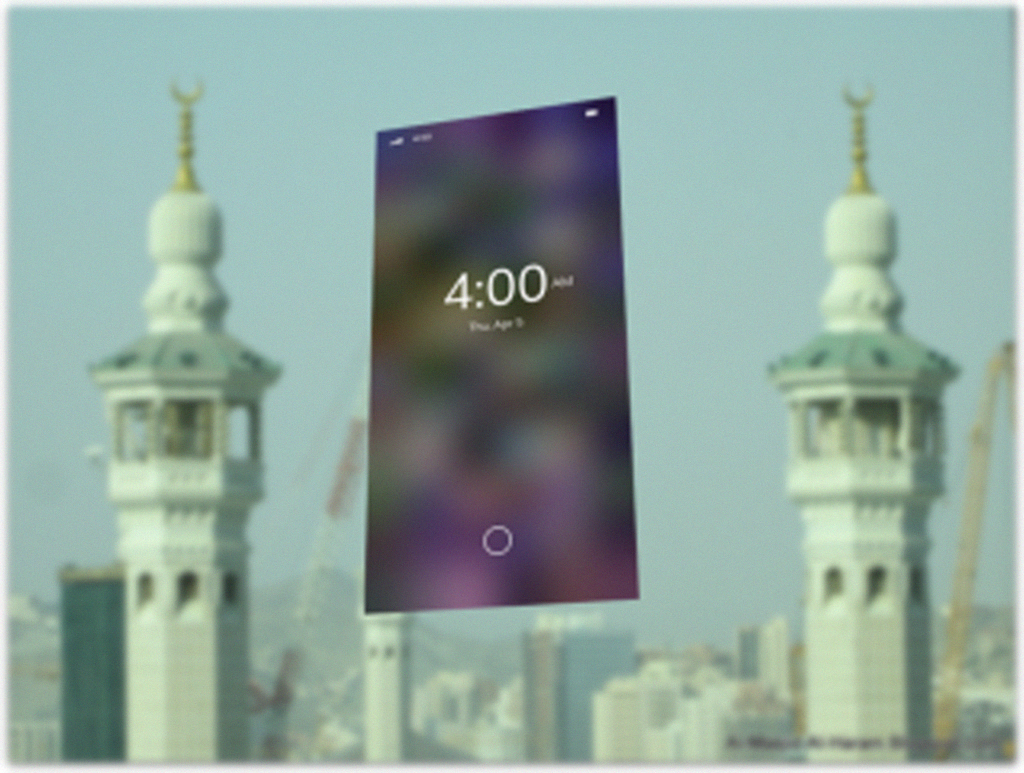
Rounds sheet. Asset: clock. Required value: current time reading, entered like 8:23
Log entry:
4:00
